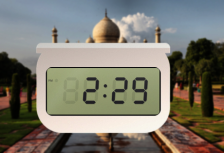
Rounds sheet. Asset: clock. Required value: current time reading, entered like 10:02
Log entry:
2:29
